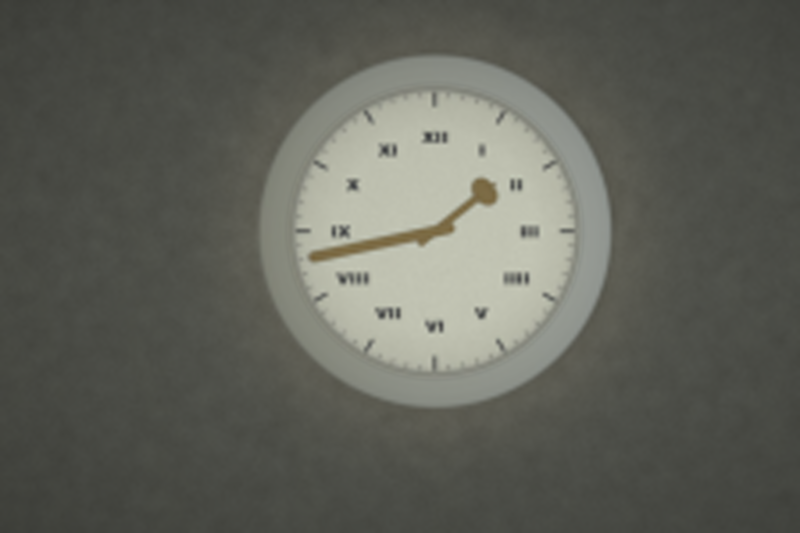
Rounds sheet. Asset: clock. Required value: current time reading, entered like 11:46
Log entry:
1:43
